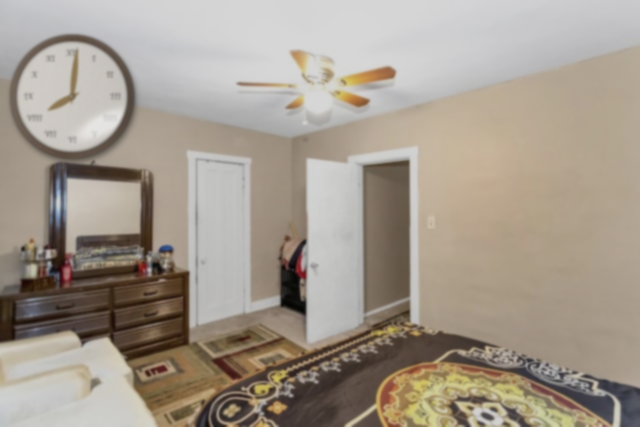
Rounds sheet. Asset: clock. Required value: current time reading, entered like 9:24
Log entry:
8:01
